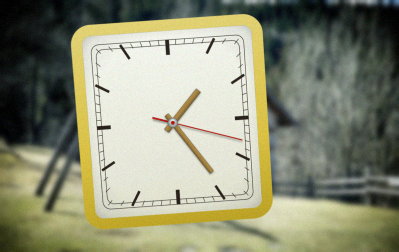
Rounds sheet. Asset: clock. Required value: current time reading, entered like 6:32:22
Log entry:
1:24:18
